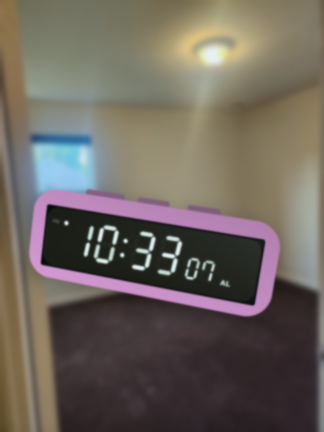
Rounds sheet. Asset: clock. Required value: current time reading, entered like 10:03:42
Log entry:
10:33:07
